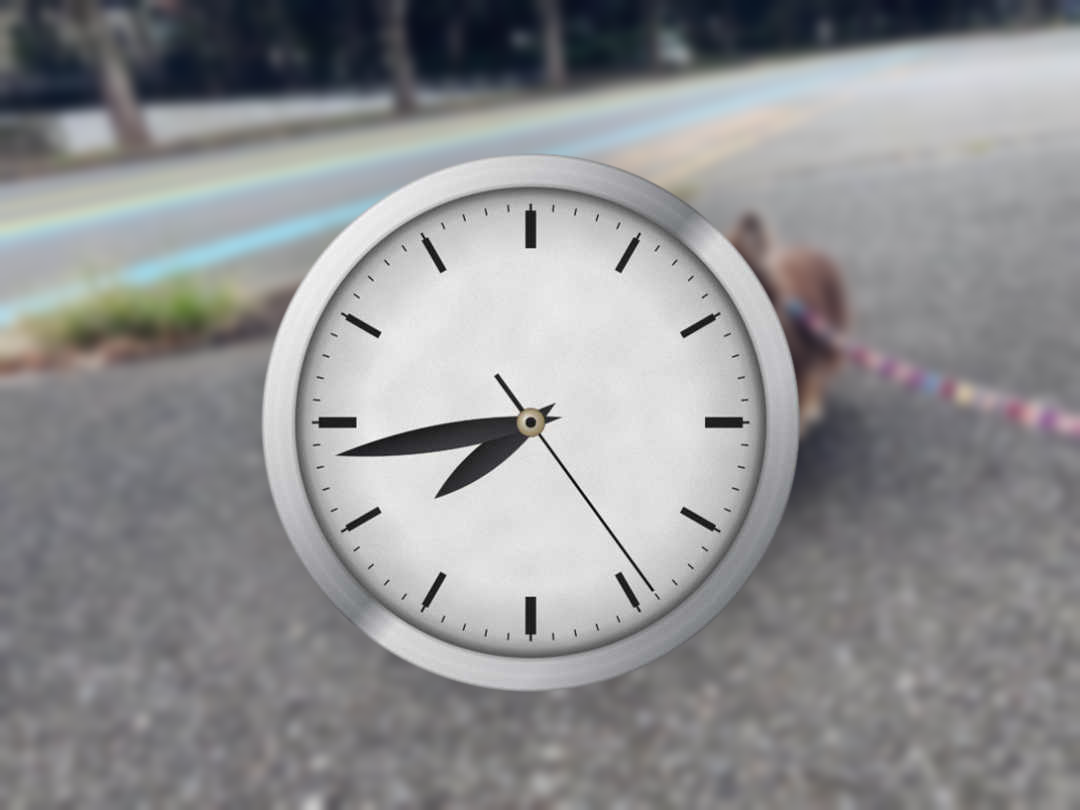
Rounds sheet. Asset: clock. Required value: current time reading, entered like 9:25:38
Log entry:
7:43:24
